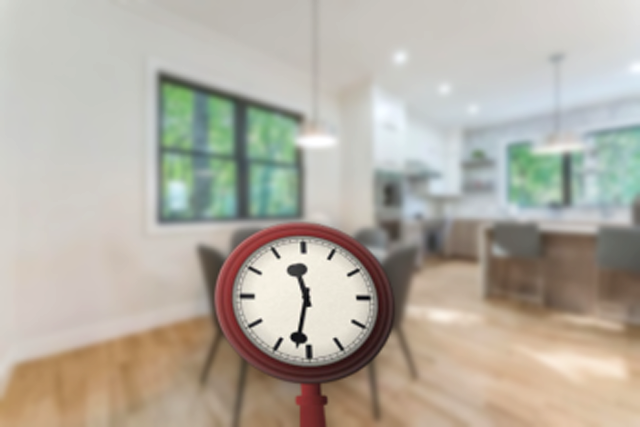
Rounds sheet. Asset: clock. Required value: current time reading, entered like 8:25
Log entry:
11:32
